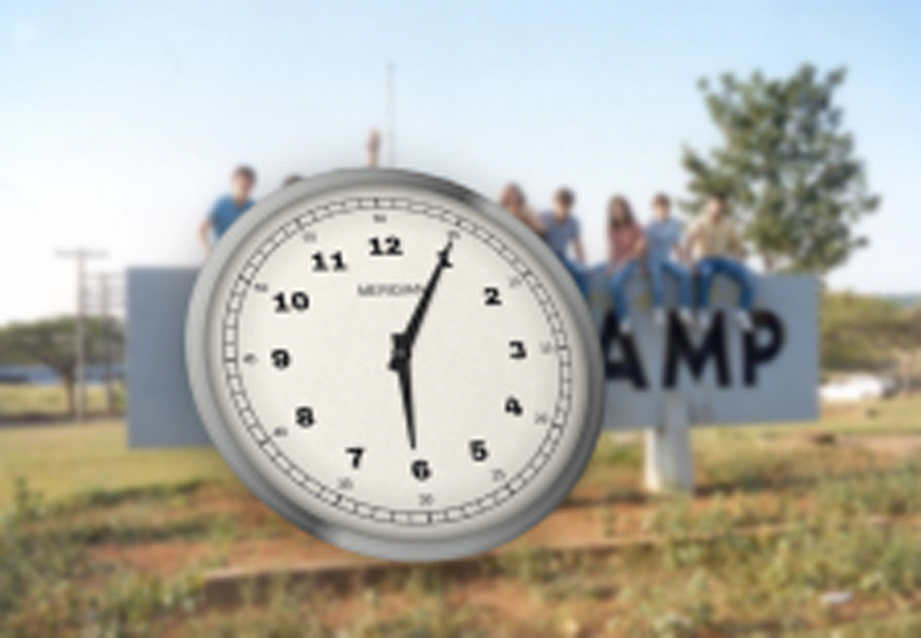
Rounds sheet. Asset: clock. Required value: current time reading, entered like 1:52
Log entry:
6:05
